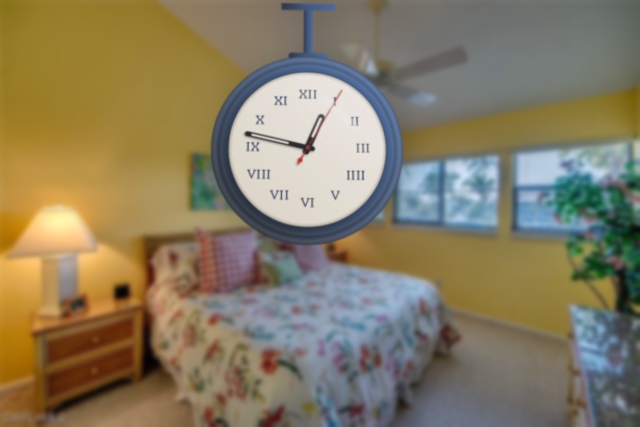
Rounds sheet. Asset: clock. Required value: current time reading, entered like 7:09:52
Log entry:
12:47:05
